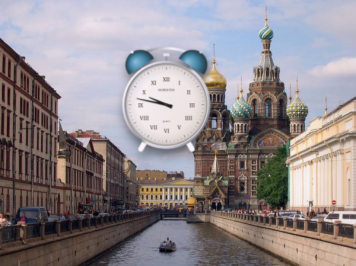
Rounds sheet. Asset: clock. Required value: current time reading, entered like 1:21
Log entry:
9:47
